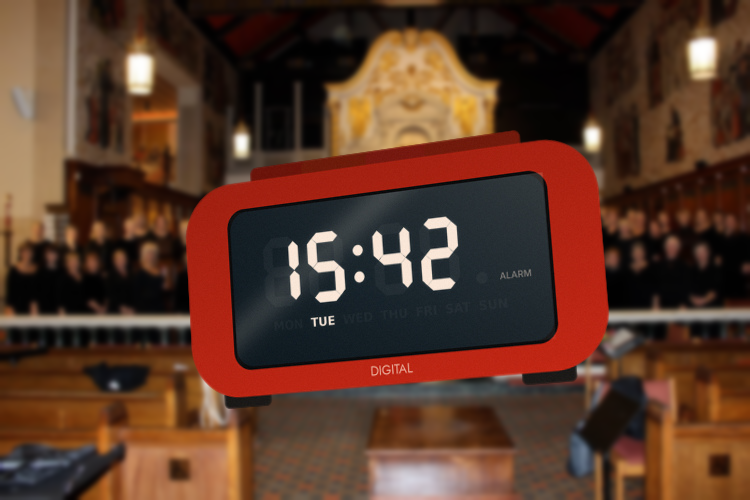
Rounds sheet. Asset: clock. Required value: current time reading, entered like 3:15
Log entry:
15:42
